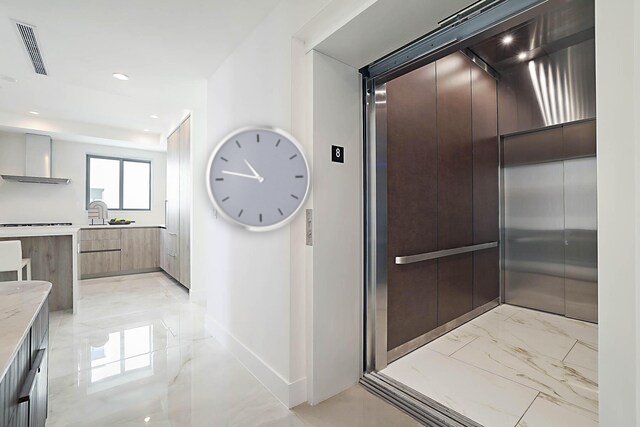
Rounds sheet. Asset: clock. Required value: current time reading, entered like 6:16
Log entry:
10:47
